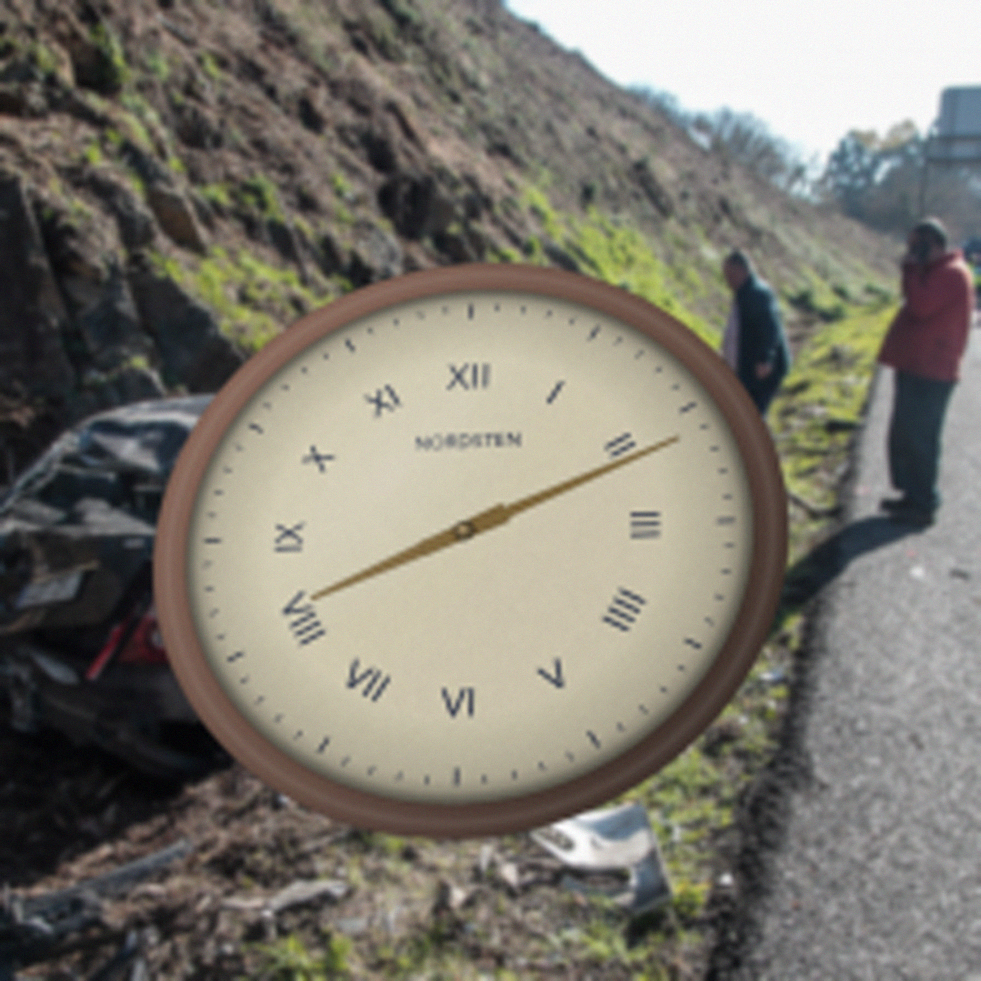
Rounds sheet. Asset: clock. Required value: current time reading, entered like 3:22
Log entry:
8:11
